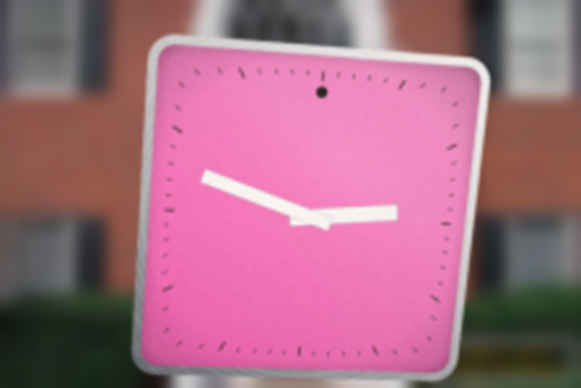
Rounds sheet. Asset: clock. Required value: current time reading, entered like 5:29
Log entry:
2:48
